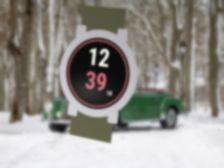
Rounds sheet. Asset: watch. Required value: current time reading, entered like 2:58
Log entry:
12:39
